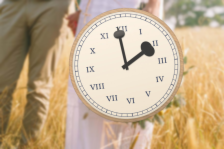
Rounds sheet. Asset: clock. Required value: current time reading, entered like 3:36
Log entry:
1:59
